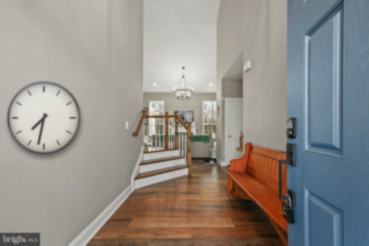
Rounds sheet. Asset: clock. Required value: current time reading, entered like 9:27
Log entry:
7:32
